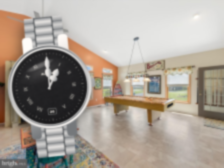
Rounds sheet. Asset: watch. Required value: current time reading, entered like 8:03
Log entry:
1:00
